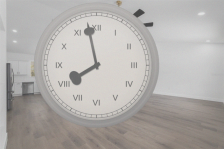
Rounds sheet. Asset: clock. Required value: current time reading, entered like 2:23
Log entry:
7:58
